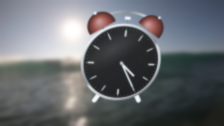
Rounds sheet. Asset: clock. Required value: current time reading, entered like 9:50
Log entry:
4:25
